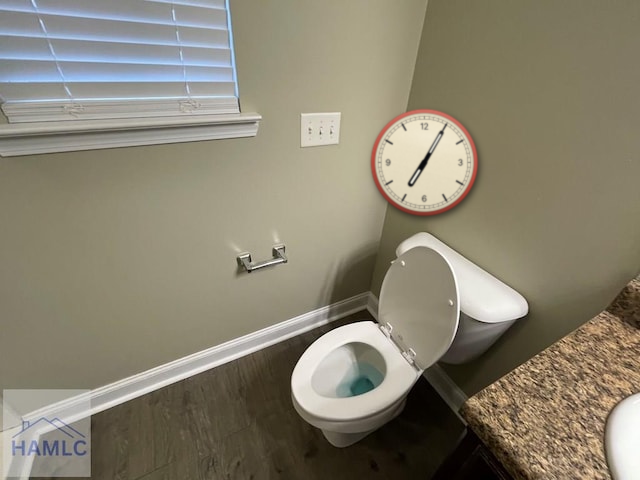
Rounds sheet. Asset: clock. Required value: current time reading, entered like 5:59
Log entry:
7:05
